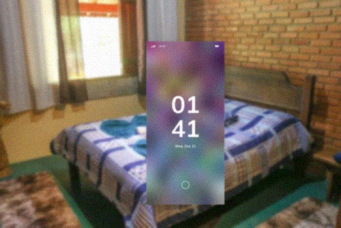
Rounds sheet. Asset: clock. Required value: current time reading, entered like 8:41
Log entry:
1:41
